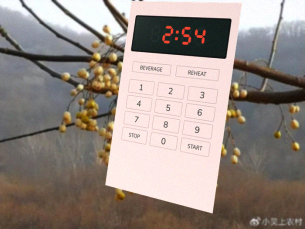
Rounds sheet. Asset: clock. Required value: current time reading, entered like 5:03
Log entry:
2:54
